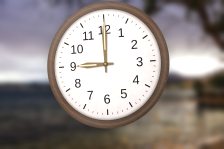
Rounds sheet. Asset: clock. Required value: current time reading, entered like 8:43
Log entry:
9:00
